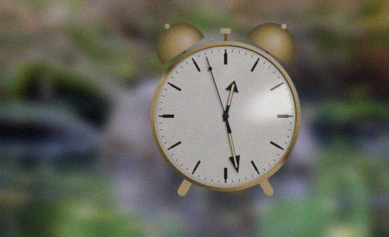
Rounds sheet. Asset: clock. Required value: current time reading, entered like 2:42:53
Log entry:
12:27:57
